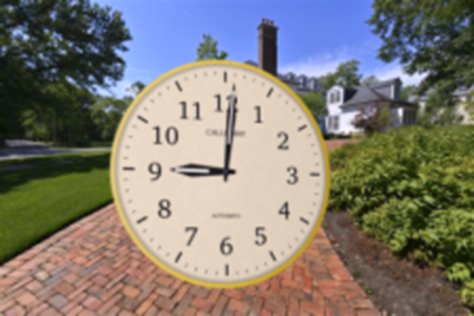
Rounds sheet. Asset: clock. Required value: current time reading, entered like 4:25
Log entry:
9:01
